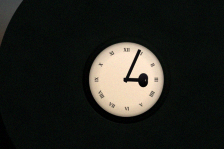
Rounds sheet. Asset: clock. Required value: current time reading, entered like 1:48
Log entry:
3:04
